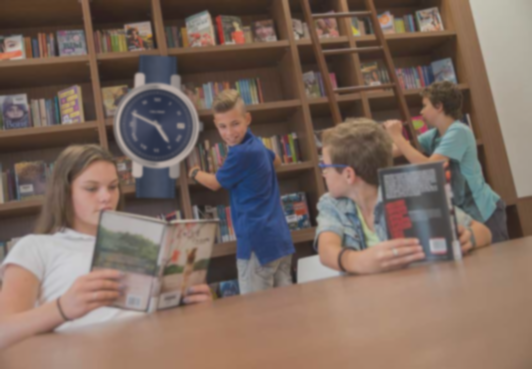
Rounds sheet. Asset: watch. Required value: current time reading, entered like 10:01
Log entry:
4:49
